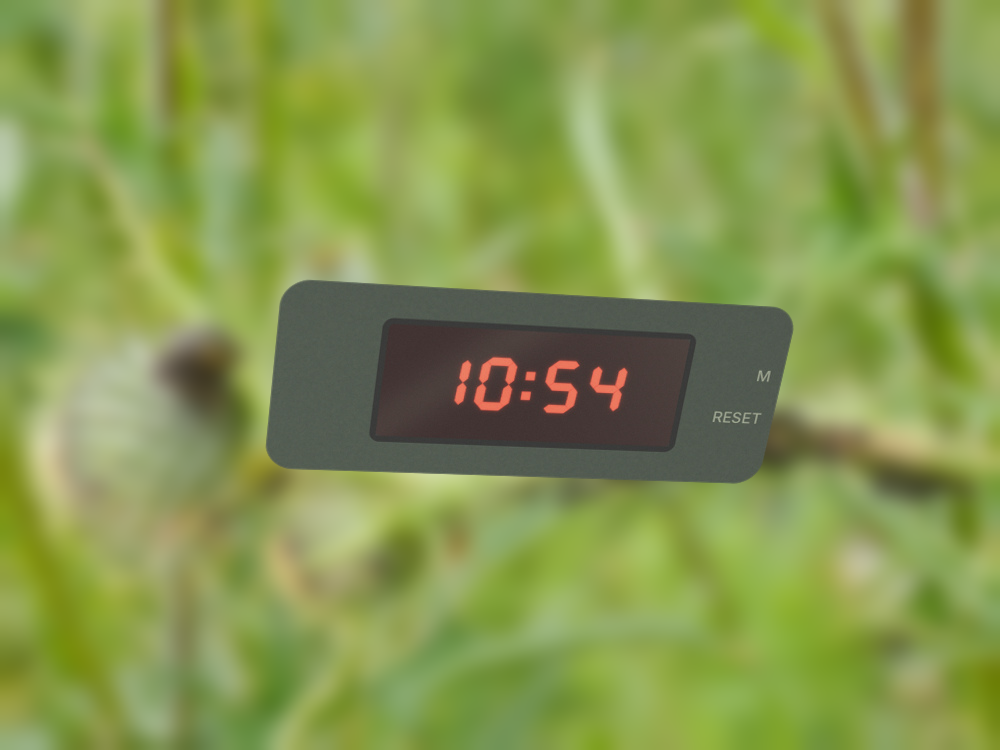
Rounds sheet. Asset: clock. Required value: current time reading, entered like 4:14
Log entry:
10:54
